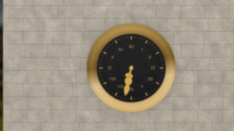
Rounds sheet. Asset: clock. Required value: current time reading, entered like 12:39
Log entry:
6:32
